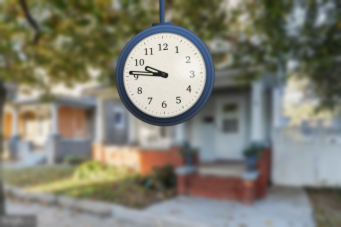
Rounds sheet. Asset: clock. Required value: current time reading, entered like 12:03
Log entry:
9:46
